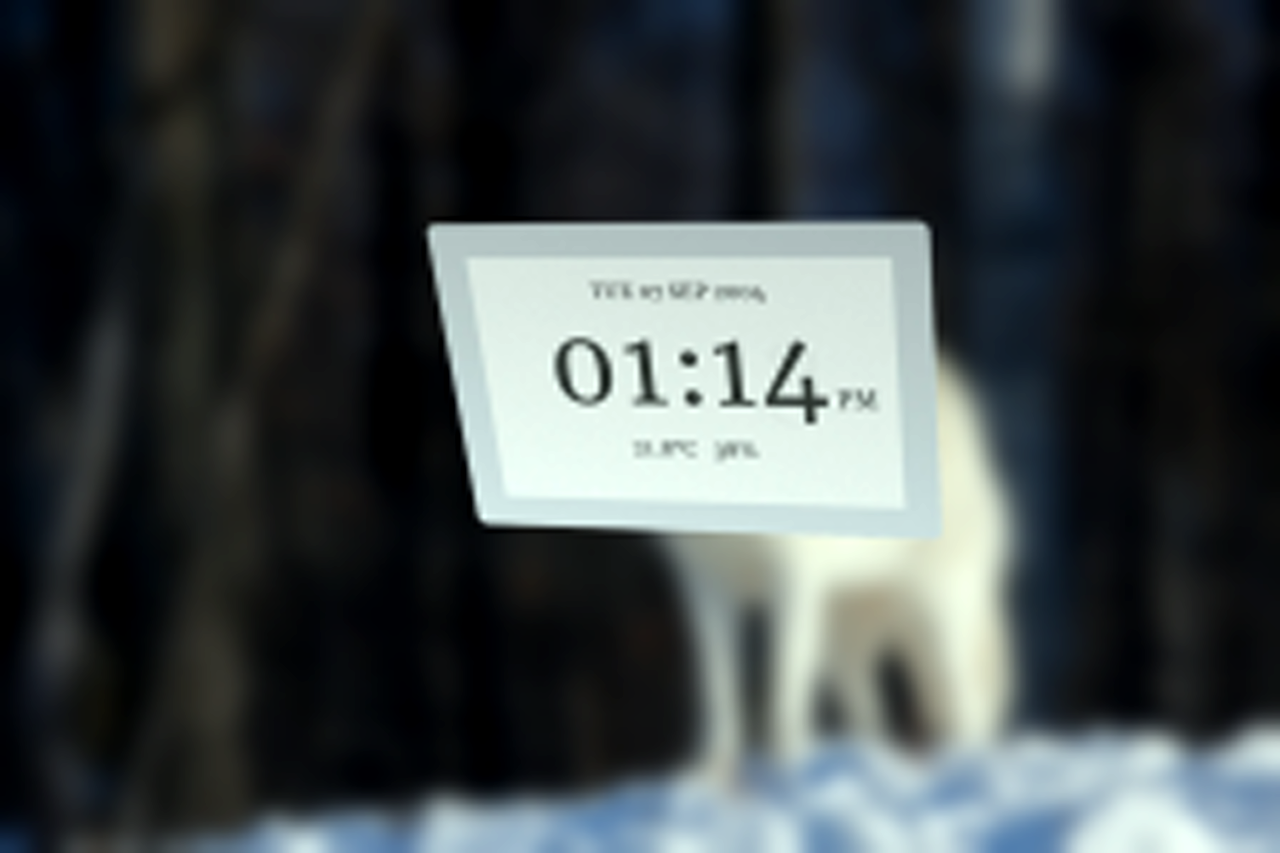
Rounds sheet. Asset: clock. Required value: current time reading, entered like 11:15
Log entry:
1:14
